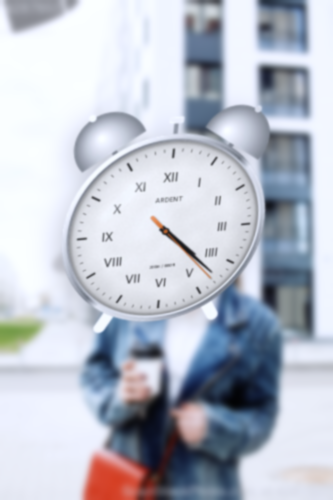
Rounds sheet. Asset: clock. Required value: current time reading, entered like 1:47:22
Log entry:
4:22:23
